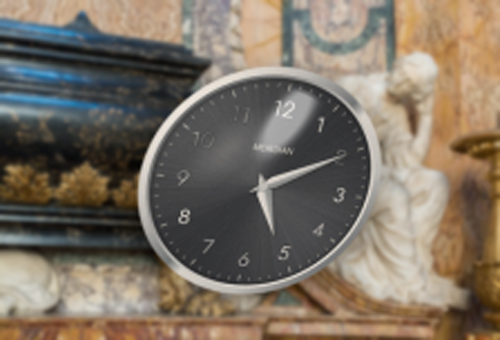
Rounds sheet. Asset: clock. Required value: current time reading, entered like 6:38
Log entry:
5:10
